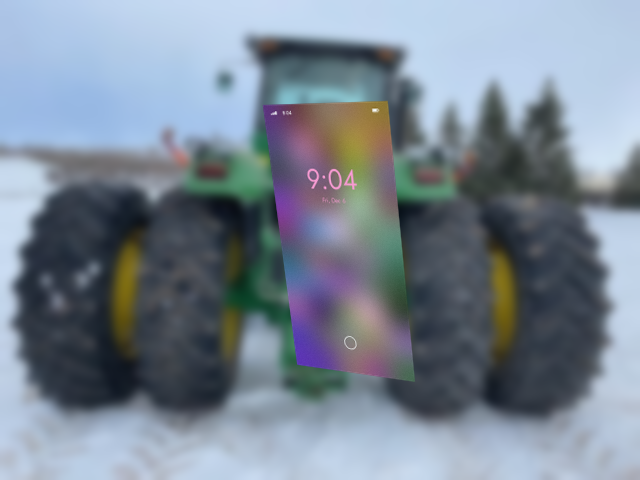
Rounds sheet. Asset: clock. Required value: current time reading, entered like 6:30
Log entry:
9:04
